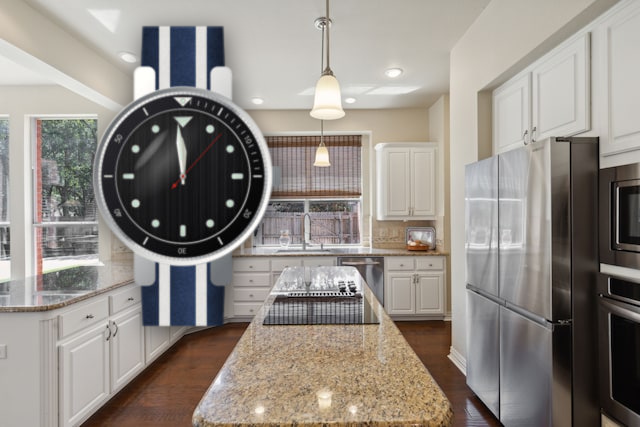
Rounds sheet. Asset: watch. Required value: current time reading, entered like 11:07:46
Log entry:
11:59:07
